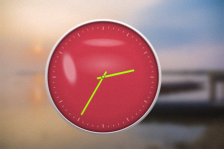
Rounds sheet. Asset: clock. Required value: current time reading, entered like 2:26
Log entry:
2:35
